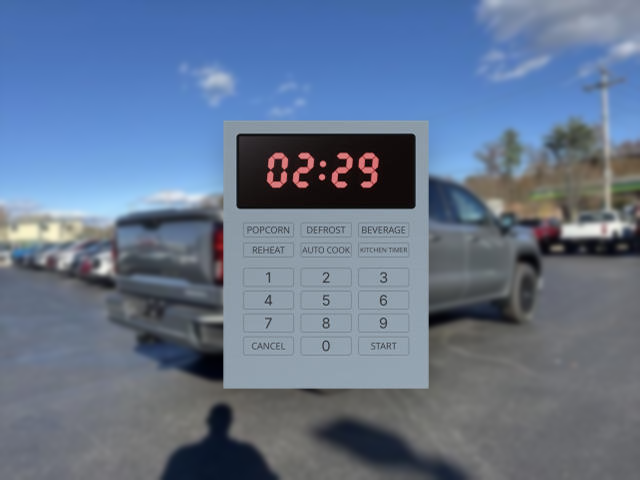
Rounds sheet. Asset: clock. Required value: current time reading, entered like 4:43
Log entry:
2:29
